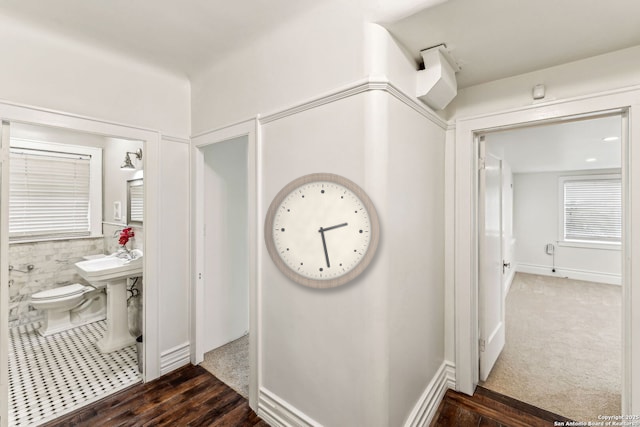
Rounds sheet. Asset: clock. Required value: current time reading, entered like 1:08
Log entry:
2:28
